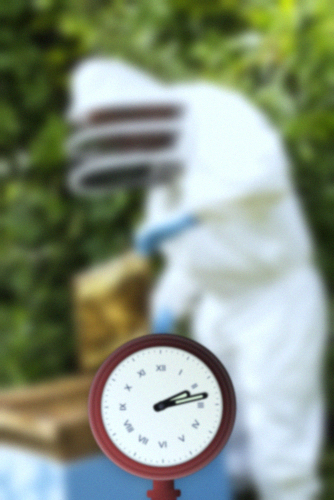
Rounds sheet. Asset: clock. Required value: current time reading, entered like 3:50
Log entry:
2:13
